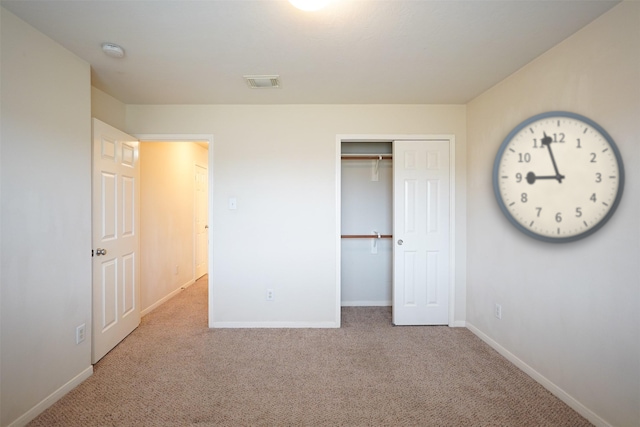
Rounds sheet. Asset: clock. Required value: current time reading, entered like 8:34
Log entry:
8:57
